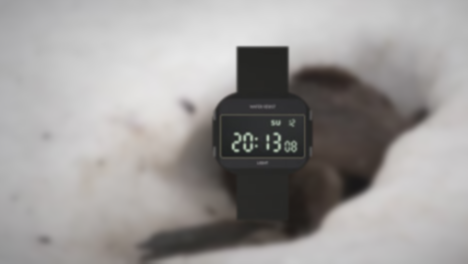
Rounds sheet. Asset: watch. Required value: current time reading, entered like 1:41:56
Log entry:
20:13:08
